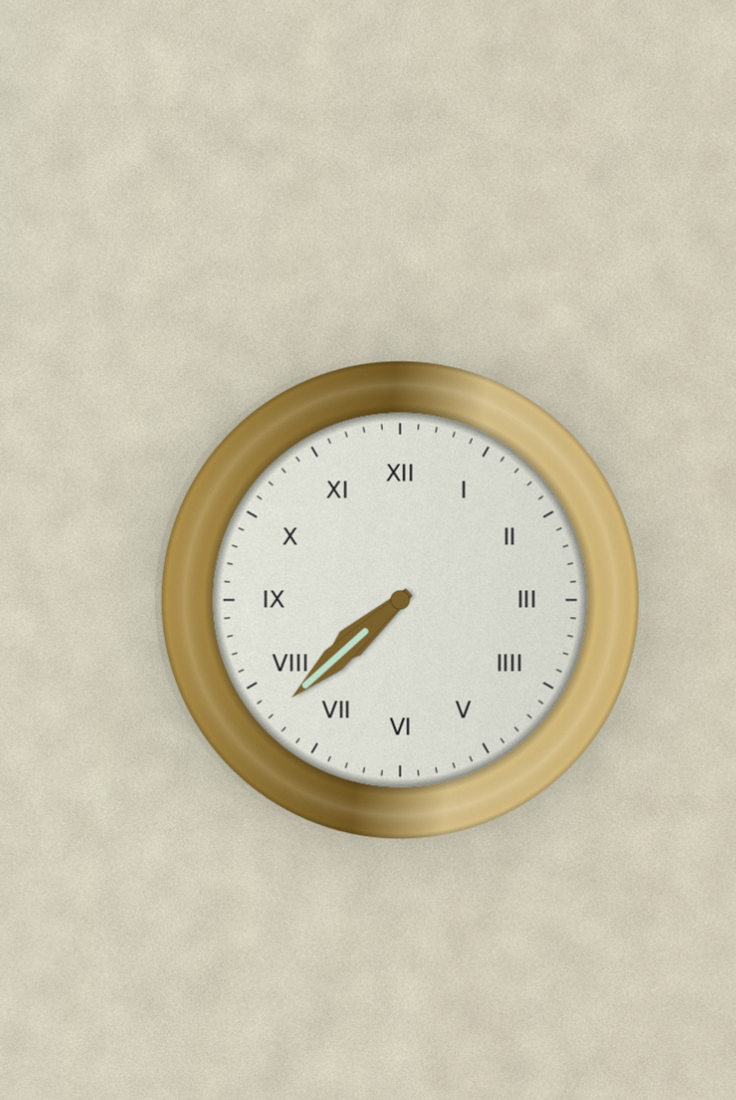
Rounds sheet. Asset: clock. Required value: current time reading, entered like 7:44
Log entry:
7:38
